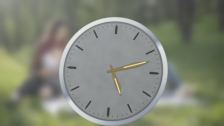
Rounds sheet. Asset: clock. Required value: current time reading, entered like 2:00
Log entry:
5:12
